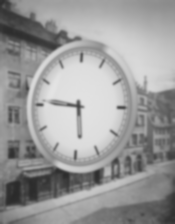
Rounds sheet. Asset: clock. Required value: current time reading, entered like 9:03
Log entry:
5:46
